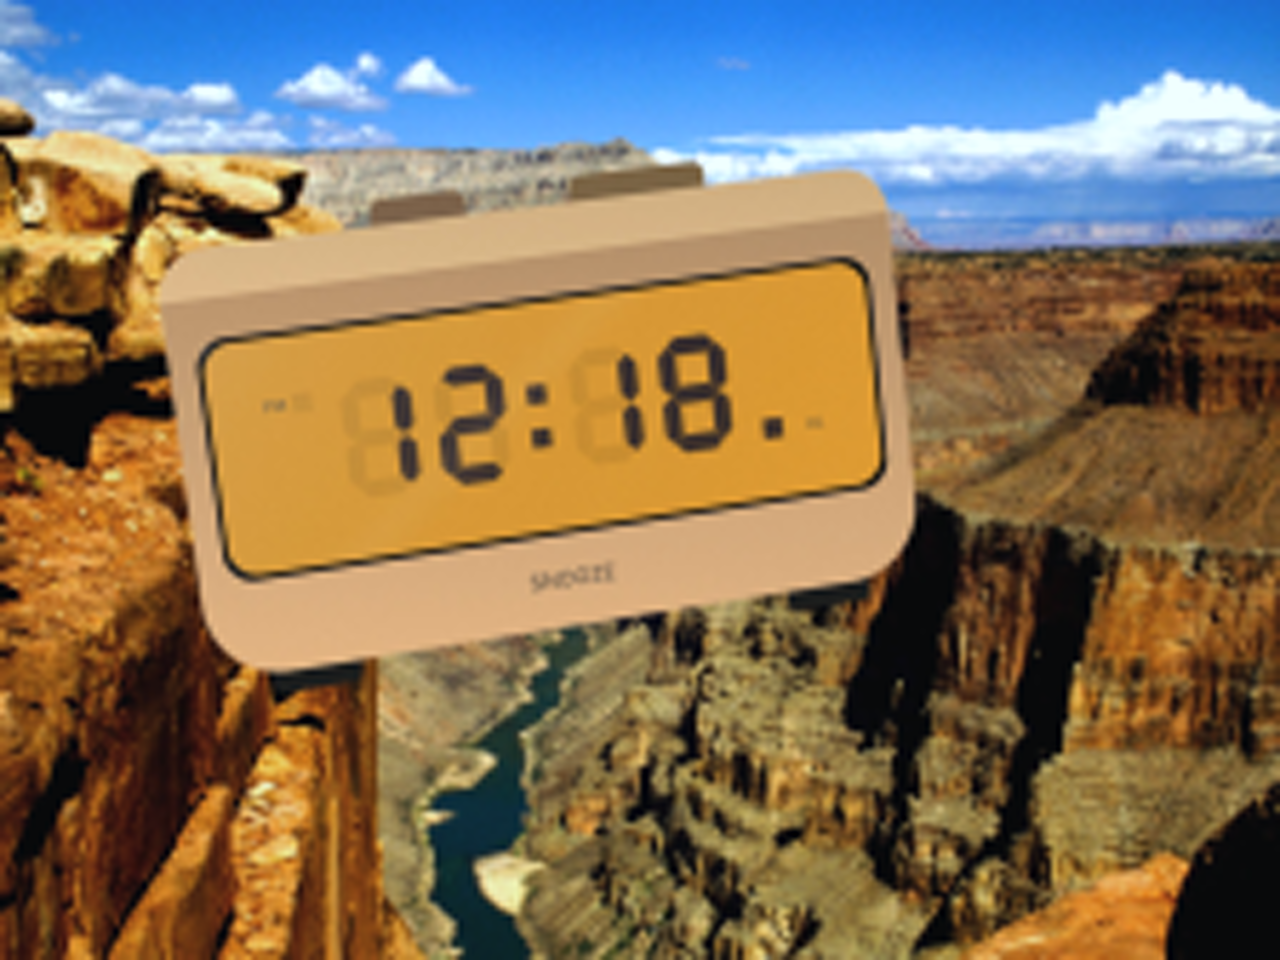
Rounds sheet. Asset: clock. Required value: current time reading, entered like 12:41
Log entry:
12:18
